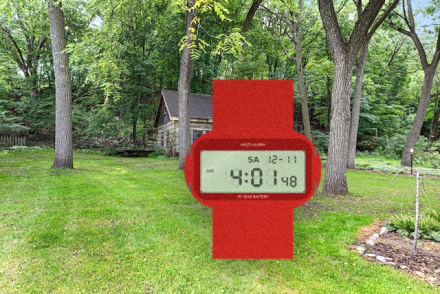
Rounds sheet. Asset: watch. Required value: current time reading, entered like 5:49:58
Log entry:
4:01:48
